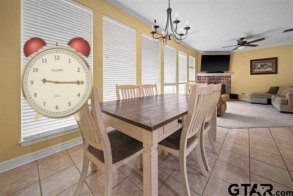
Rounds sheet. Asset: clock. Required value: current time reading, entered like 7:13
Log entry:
9:15
